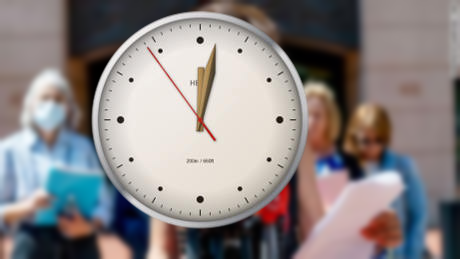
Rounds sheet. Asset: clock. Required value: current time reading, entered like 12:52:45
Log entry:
12:01:54
